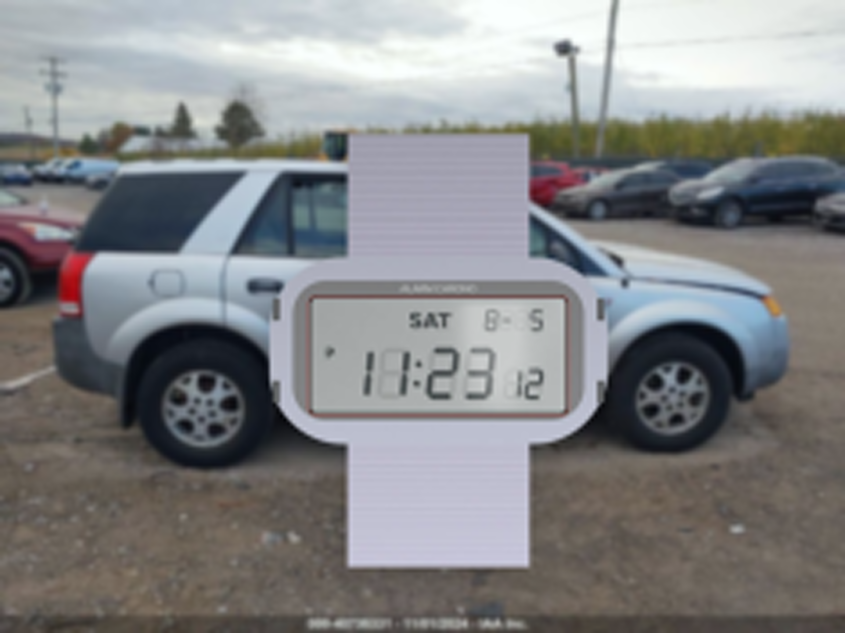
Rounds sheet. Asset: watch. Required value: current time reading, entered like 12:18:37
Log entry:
11:23:12
